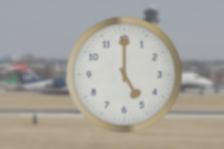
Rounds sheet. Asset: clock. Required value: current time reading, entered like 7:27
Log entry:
5:00
